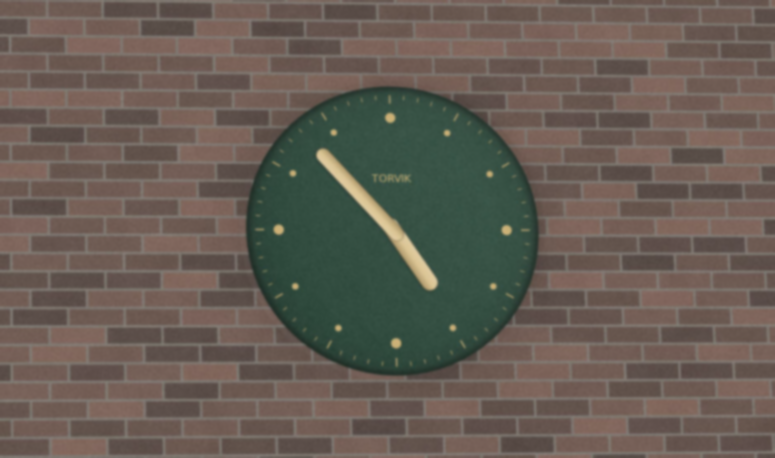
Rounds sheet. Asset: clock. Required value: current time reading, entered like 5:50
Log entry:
4:53
